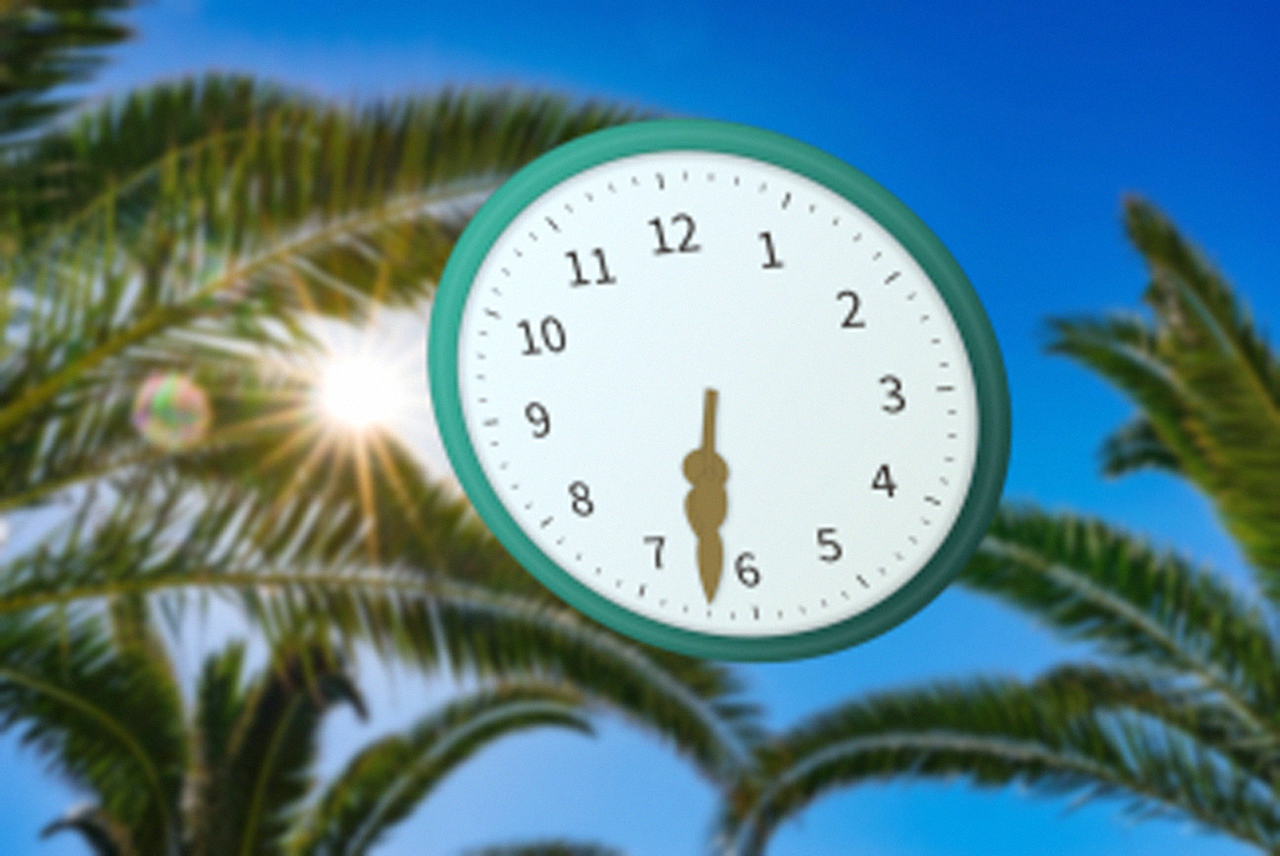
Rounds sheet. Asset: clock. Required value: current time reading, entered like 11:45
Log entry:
6:32
